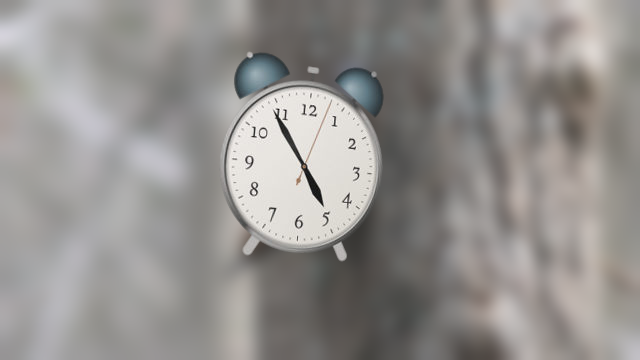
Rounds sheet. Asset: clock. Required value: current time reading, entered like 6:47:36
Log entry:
4:54:03
